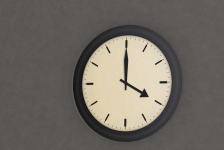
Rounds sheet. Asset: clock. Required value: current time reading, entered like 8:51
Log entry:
4:00
